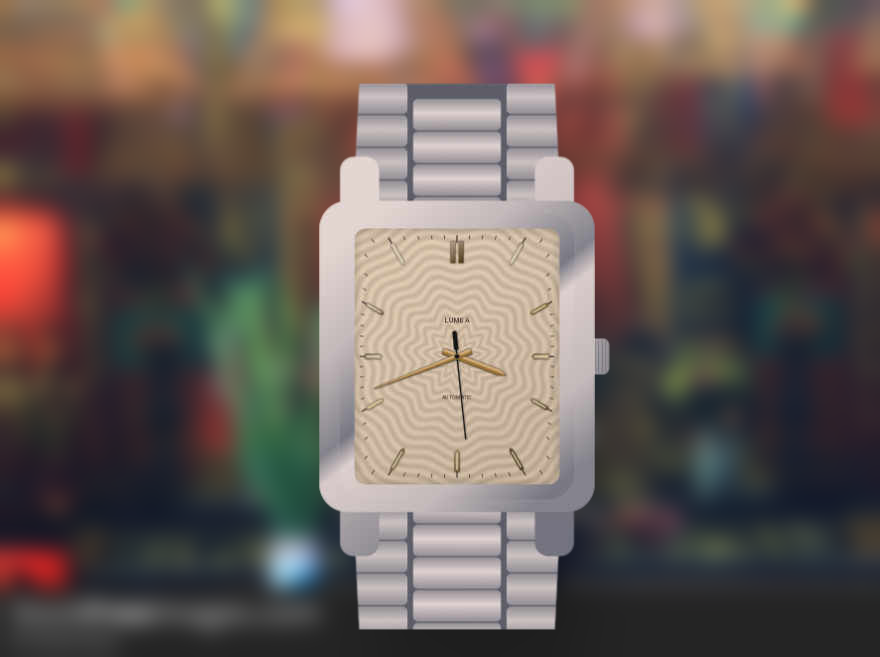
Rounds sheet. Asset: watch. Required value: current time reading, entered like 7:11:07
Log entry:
3:41:29
